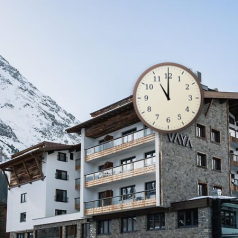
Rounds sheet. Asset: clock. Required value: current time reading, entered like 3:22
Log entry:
11:00
